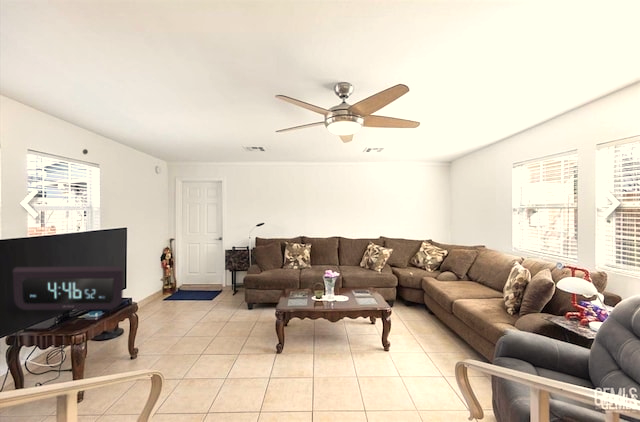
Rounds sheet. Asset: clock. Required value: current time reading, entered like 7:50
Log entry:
4:46
